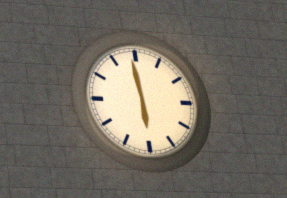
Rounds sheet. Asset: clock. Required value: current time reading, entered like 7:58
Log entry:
5:59
